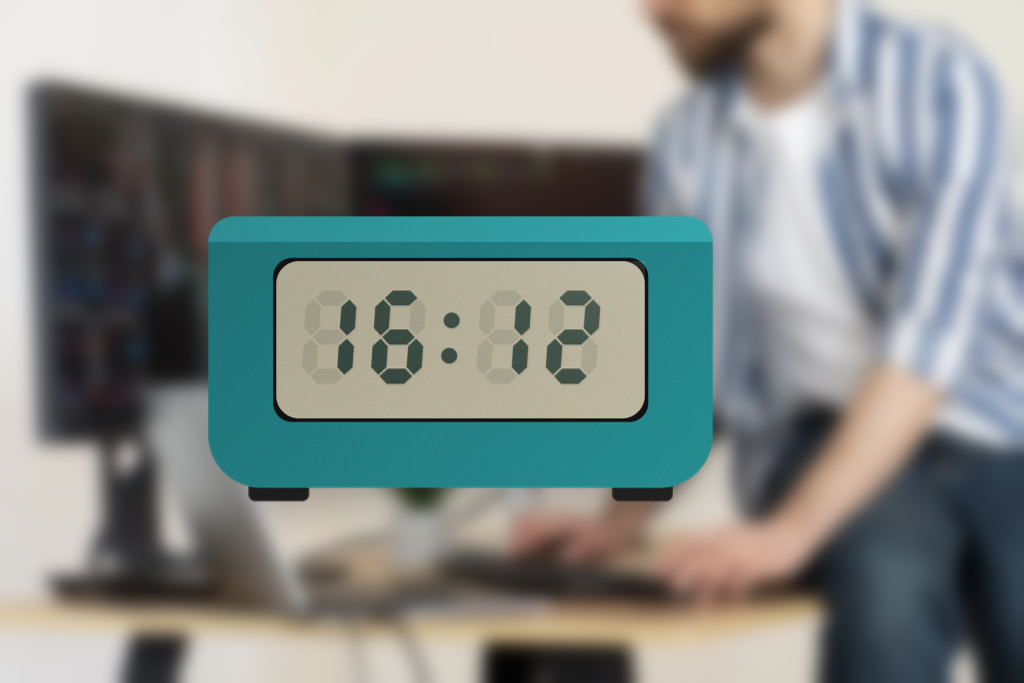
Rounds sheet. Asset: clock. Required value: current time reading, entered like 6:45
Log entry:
16:12
